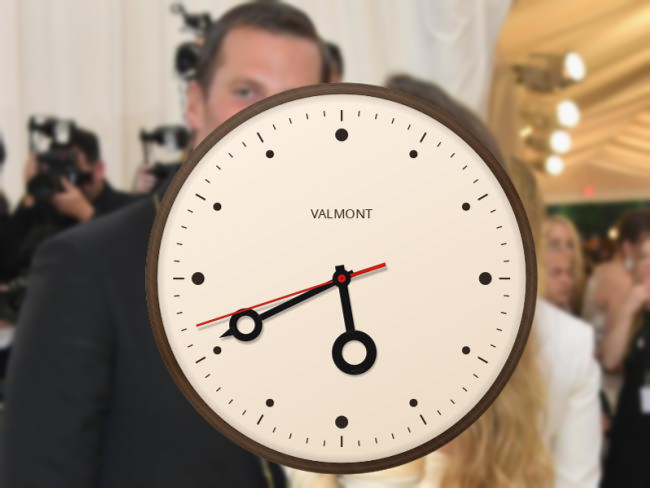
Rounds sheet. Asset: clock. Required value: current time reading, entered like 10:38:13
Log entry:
5:40:42
